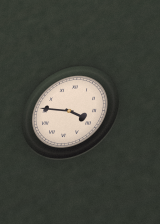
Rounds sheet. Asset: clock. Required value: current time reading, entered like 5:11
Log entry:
3:46
